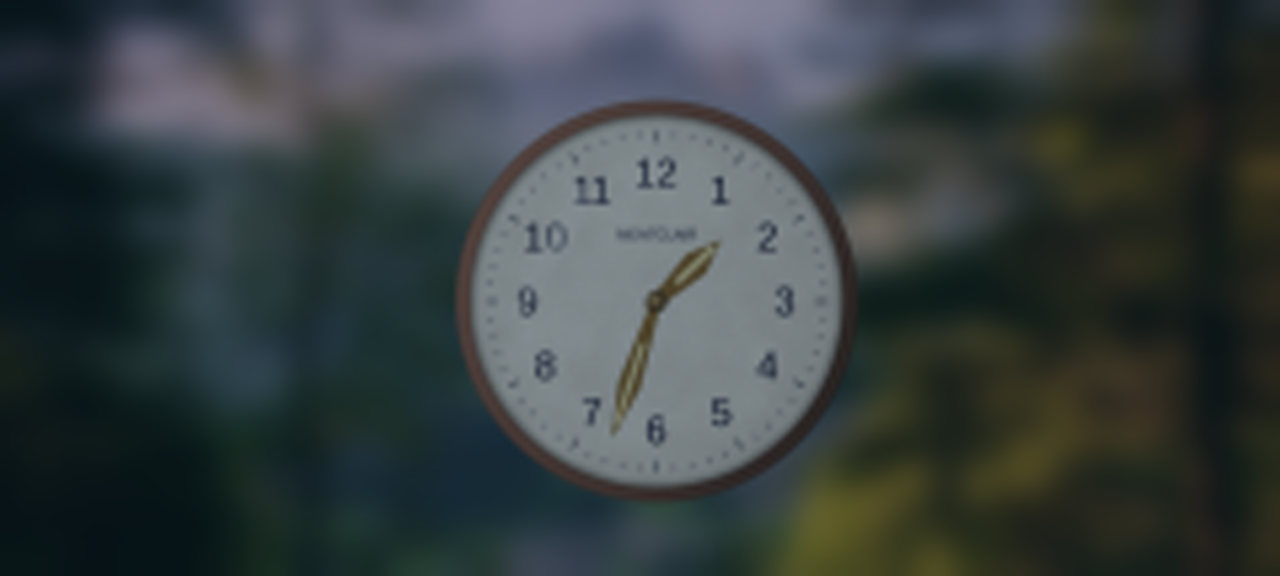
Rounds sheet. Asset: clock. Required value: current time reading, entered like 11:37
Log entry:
1:33
